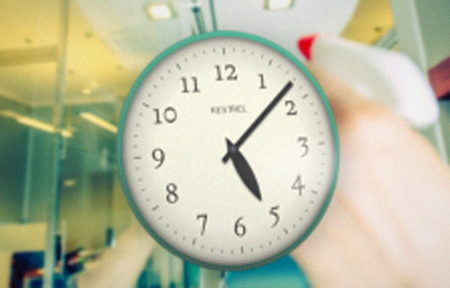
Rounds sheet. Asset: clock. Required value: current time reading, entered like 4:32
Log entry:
5:08
